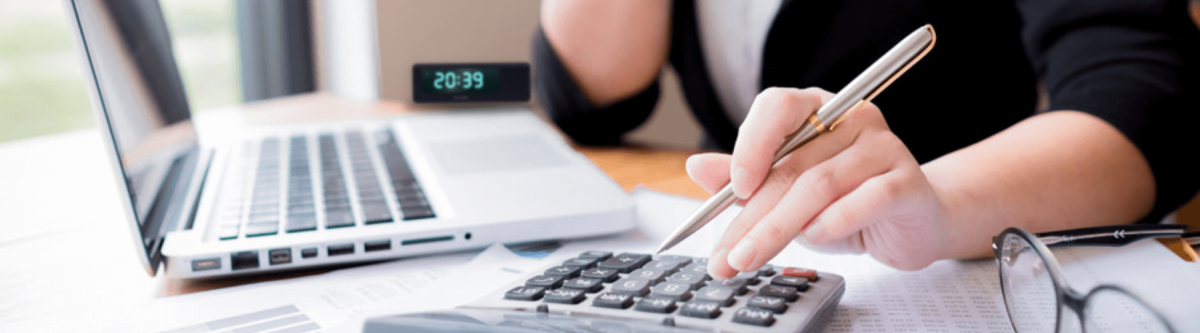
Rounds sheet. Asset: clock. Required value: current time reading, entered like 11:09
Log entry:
20:39
